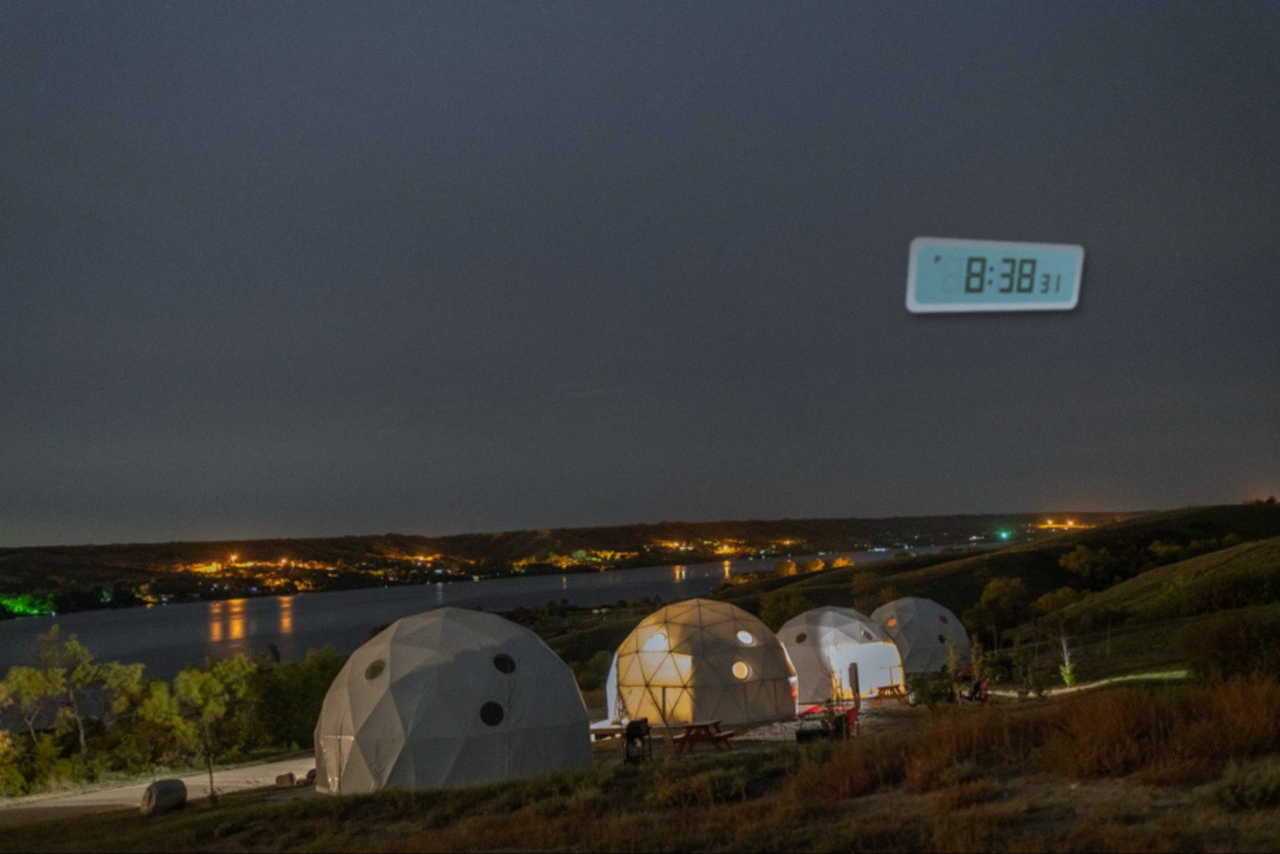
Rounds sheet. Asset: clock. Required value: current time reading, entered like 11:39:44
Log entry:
8:38:31
